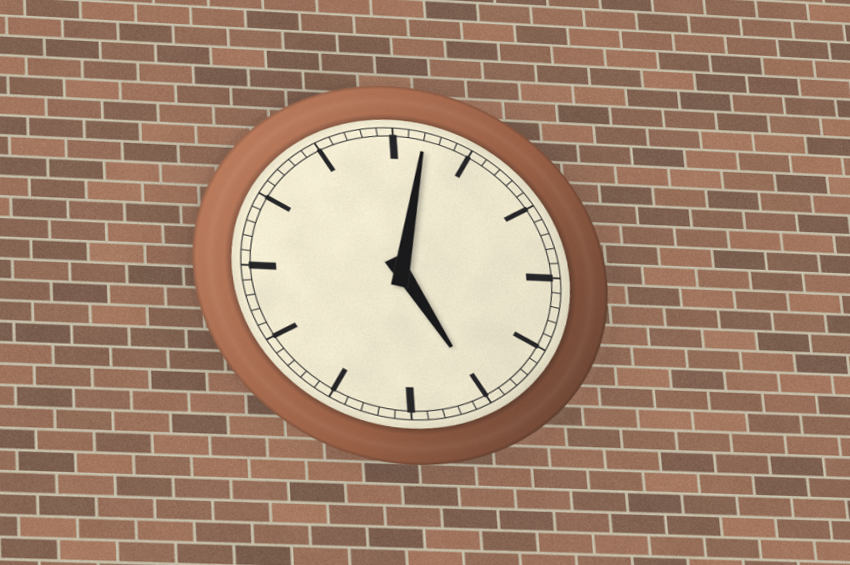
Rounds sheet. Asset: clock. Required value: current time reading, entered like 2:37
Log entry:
5:02
